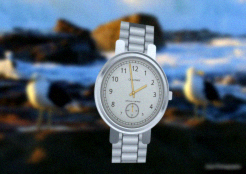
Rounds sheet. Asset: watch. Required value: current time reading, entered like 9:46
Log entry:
1:58
